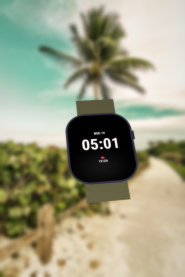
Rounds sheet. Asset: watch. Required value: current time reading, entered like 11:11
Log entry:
5:01
